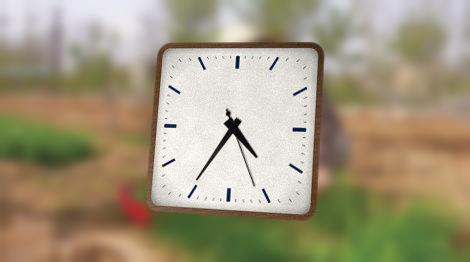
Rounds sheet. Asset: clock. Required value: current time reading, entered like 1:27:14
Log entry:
4:35:26
